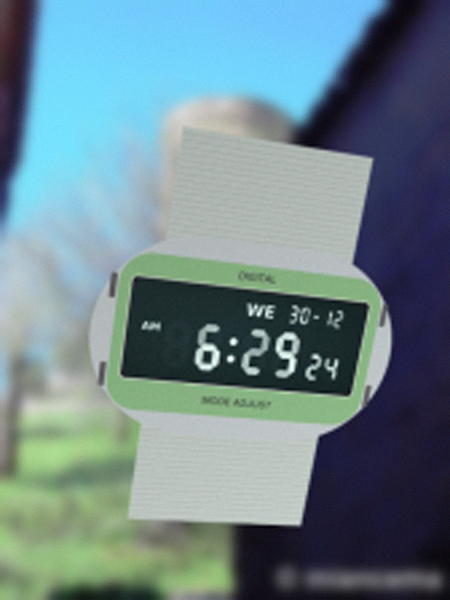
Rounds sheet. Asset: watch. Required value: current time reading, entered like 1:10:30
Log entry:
6:29:24
